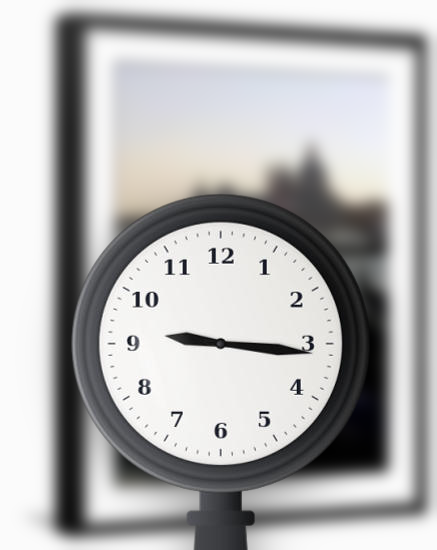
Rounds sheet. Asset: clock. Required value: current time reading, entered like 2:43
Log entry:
9:16
